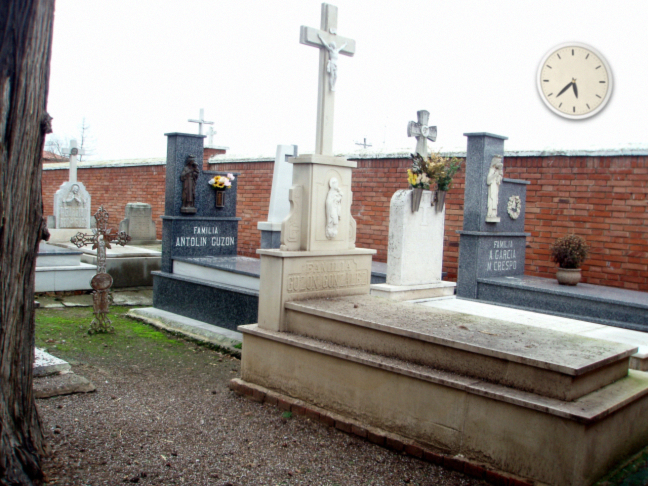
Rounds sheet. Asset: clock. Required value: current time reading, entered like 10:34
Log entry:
5:38
